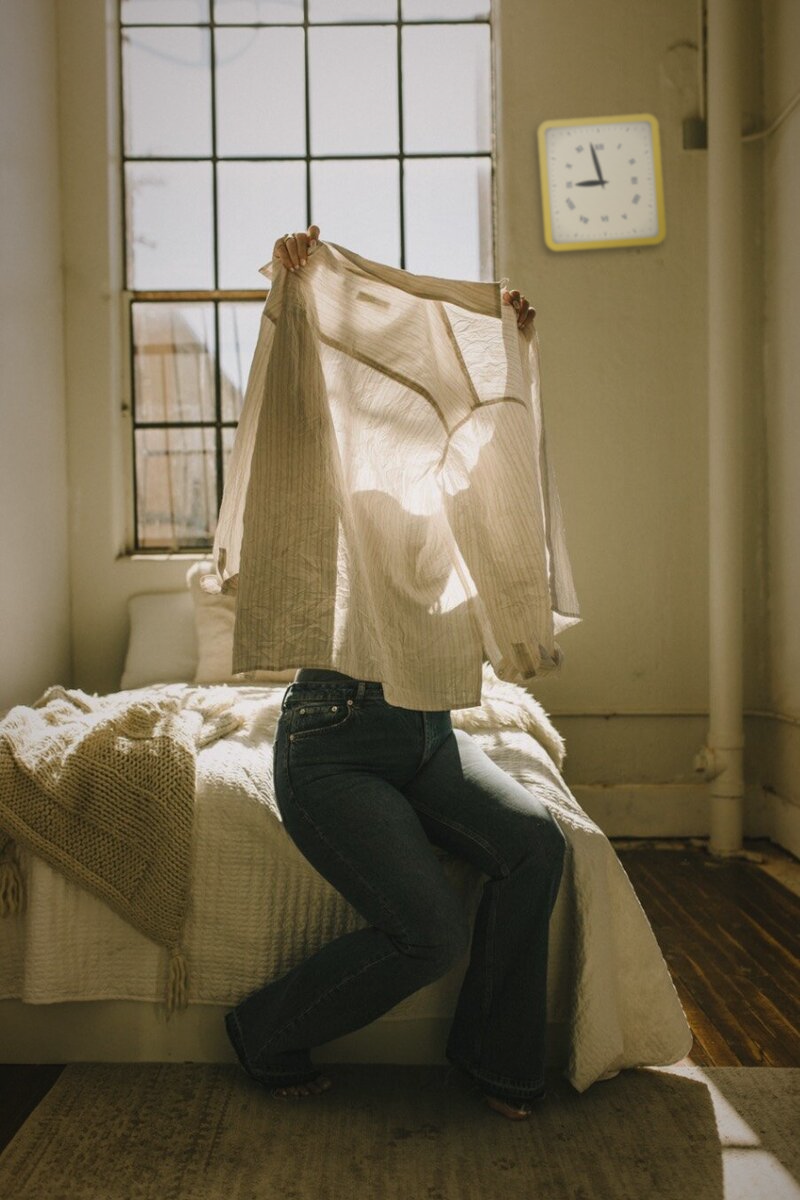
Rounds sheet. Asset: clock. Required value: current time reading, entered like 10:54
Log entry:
8:58
